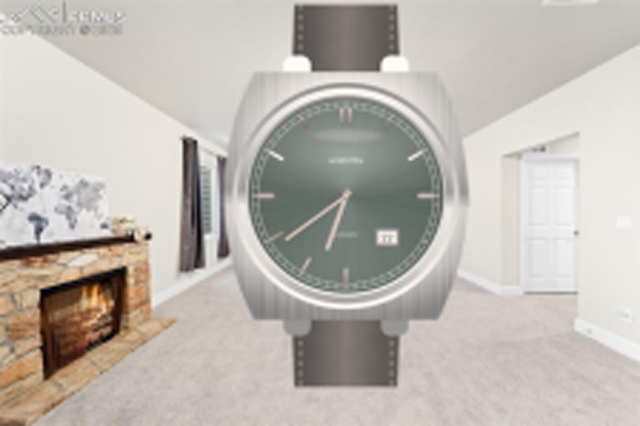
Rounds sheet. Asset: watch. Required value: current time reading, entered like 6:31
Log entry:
6:39
